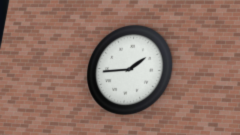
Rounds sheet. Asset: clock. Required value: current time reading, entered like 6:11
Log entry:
1:44
